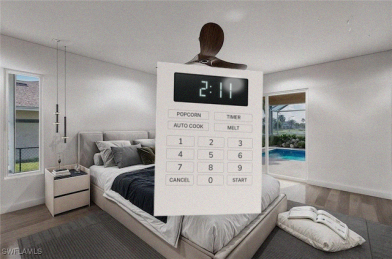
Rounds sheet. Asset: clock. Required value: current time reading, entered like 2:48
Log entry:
2:11
